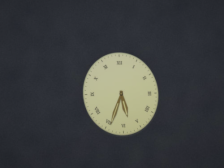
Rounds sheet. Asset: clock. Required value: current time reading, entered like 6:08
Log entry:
5:34
